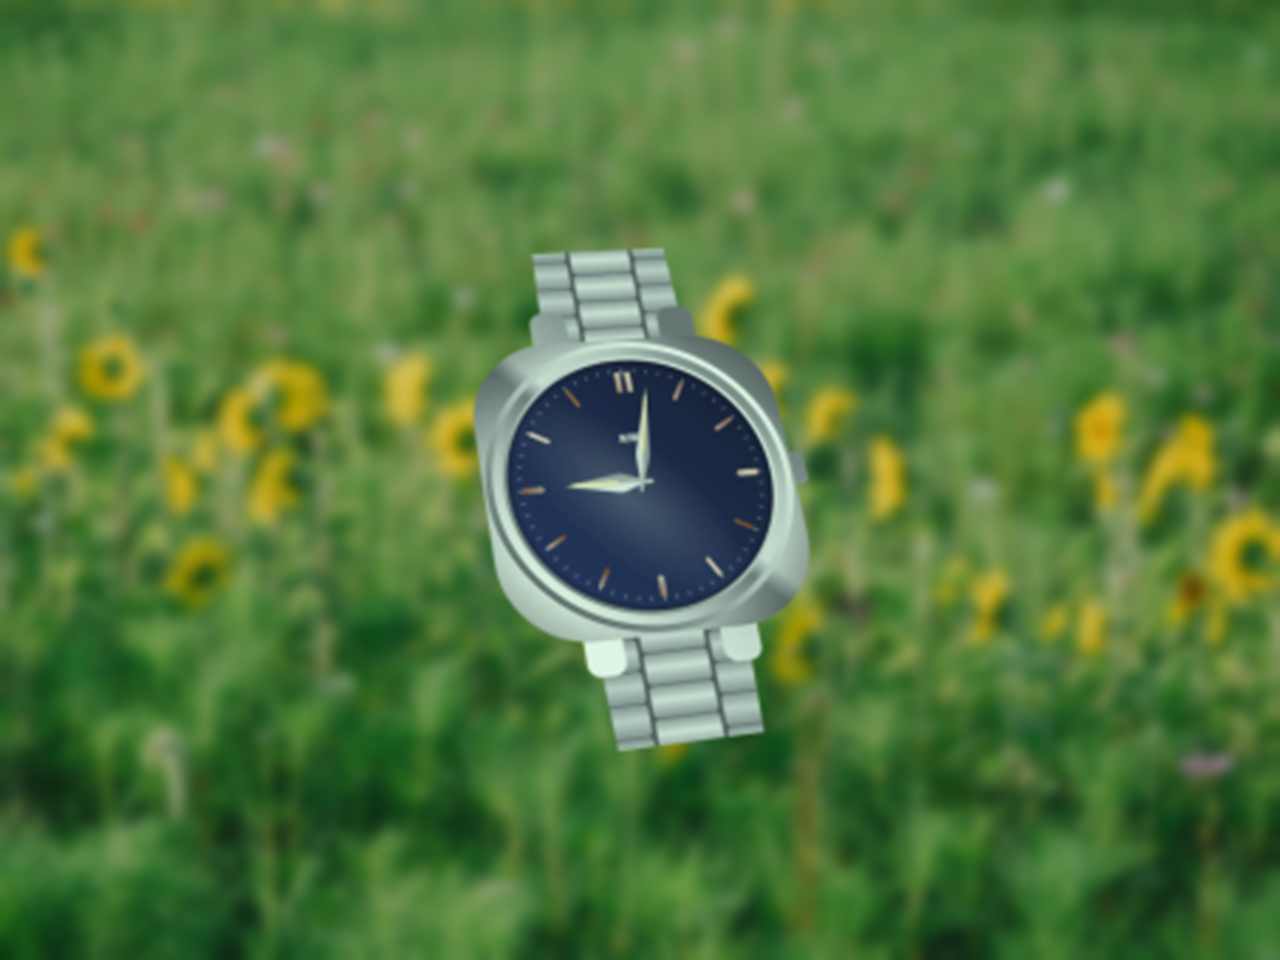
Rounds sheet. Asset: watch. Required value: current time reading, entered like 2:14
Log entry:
9:02
